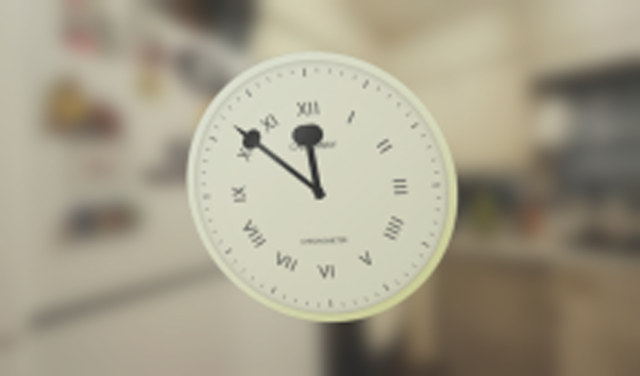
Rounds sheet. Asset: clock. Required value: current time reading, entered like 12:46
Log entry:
11:52
